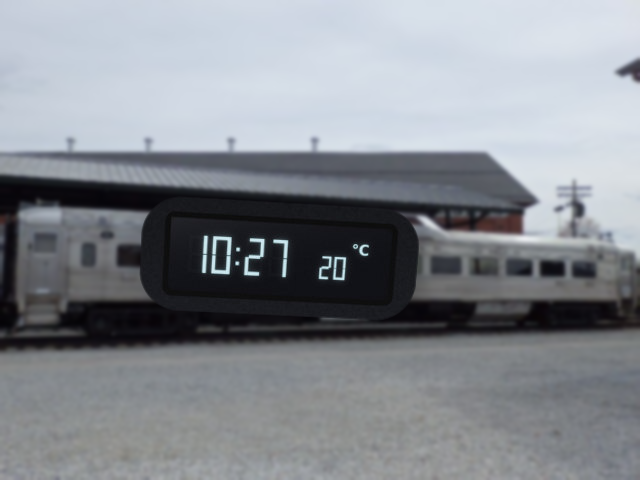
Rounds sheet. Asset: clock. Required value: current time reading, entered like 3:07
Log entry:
10:27
